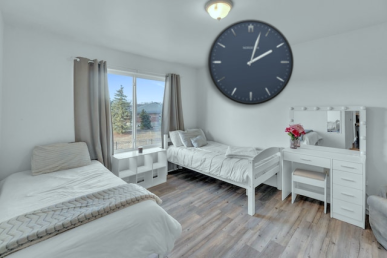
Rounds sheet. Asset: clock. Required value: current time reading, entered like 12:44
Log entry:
2:03
